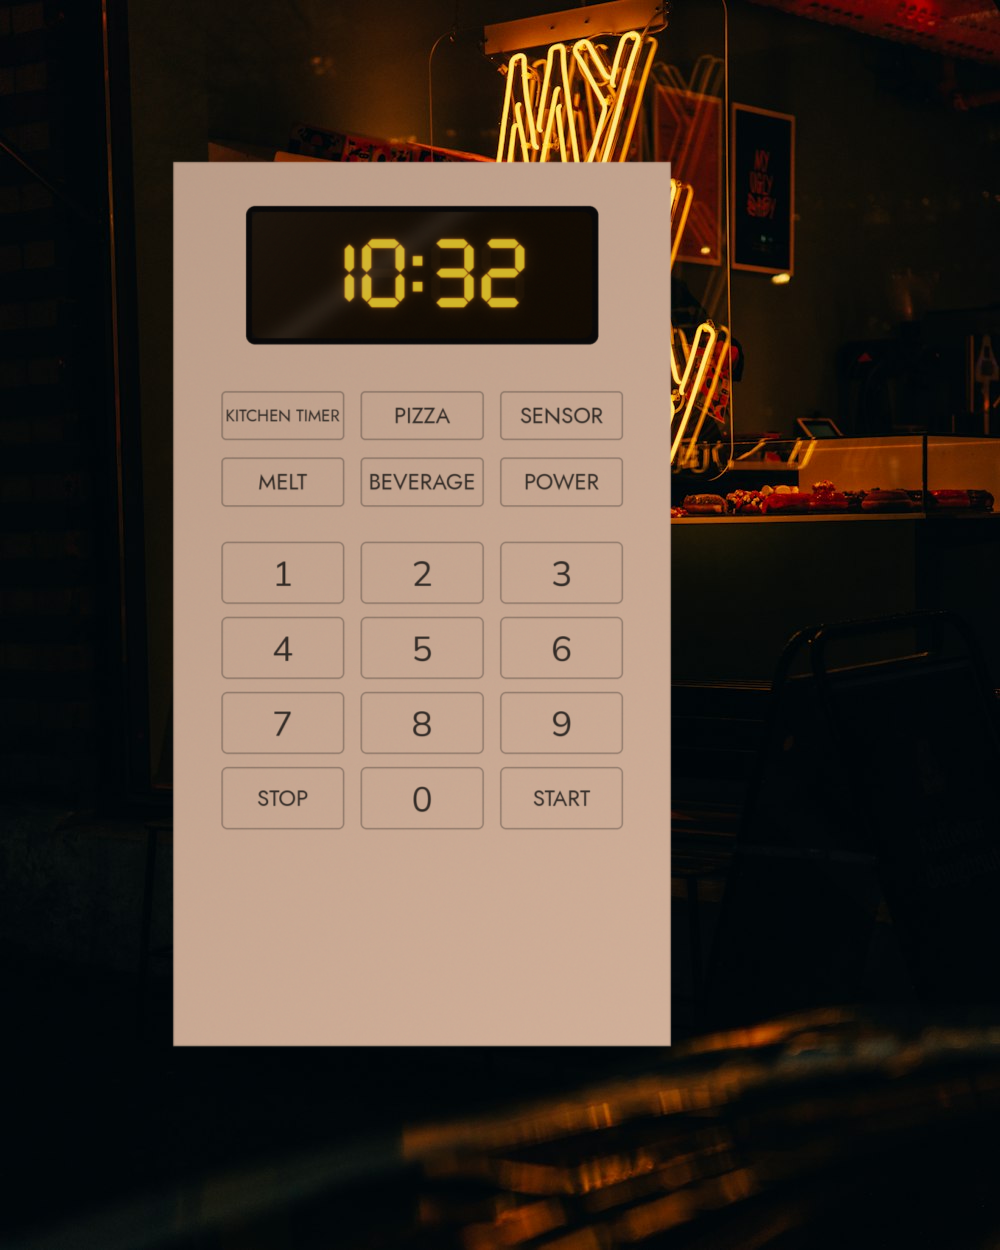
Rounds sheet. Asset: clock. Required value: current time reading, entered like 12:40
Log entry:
10:32
